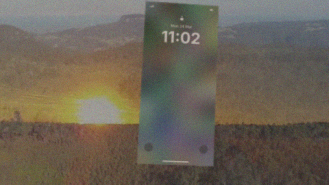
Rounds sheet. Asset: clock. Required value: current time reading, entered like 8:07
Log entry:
11:02
